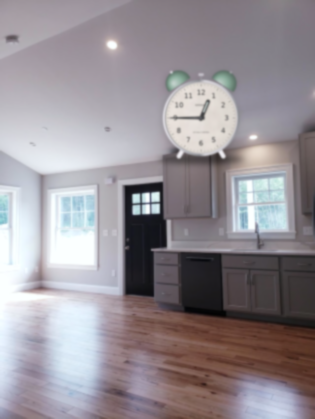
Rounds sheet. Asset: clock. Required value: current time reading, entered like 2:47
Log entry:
12:45
